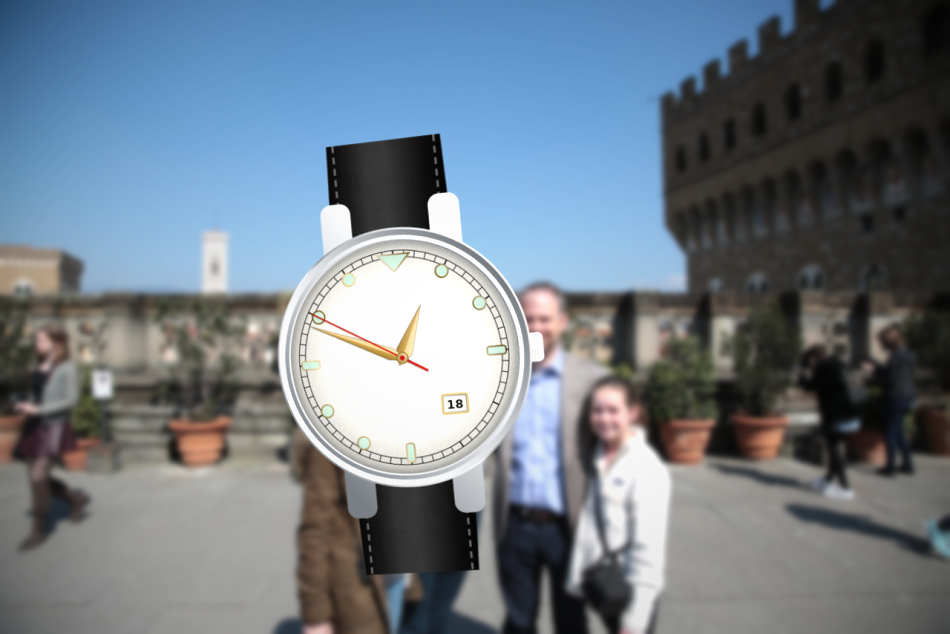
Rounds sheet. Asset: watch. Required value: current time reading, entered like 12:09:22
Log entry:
12:48:50
